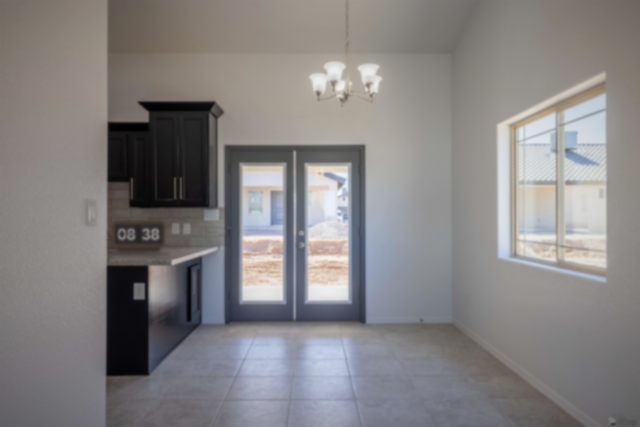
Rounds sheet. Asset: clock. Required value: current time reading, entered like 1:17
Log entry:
8:38
